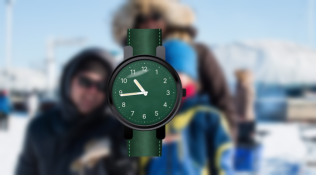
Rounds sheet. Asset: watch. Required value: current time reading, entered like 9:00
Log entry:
10:44
